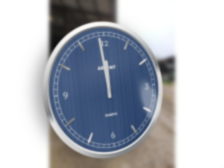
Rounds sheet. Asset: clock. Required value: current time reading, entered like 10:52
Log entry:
11:59
